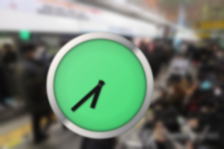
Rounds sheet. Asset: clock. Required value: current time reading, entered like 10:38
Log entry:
6:38
